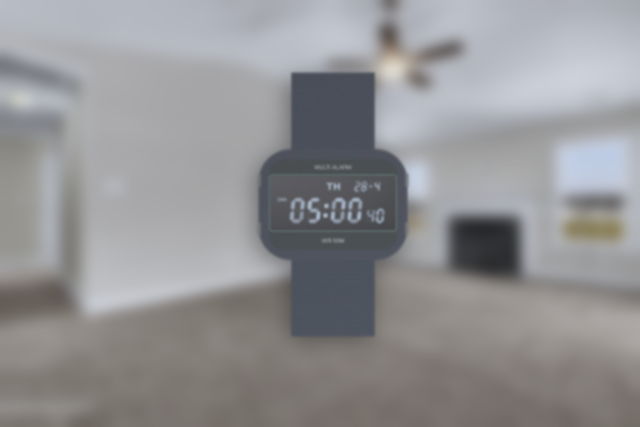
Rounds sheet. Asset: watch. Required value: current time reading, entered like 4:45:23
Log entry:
5:00:40
